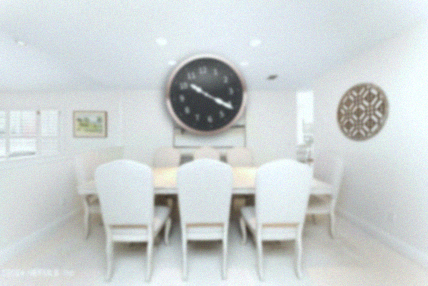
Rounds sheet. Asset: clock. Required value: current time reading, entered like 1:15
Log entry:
10:21
